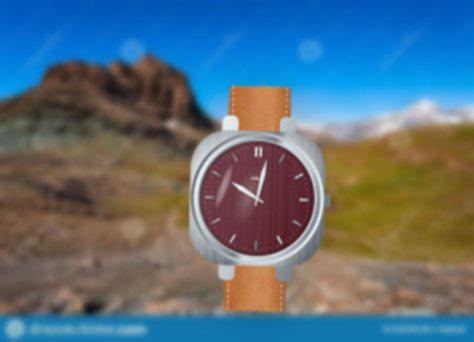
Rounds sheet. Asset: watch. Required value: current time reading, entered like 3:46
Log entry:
10:02
